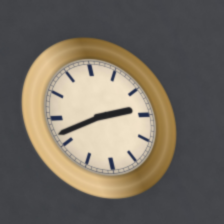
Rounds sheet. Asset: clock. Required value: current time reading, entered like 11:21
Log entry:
2:42
